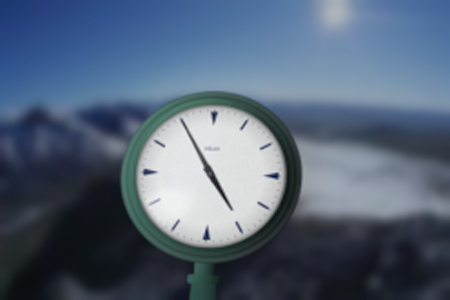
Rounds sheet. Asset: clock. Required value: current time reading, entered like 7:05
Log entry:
4:55
